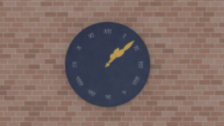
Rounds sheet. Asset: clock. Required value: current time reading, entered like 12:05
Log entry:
1:08
